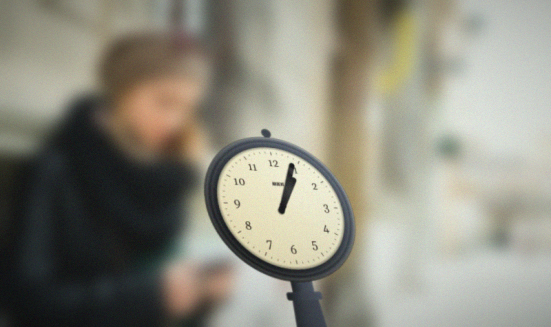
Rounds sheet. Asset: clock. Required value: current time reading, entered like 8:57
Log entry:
1:04
